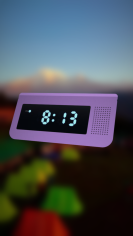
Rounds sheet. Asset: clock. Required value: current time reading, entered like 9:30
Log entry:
8:13
